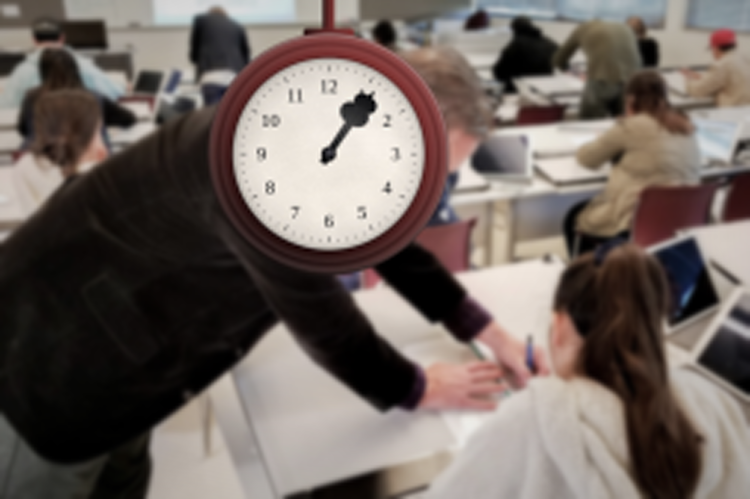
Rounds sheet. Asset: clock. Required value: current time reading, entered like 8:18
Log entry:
1:06
